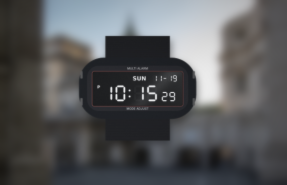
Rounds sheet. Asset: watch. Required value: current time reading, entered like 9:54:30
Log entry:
10:15:29
